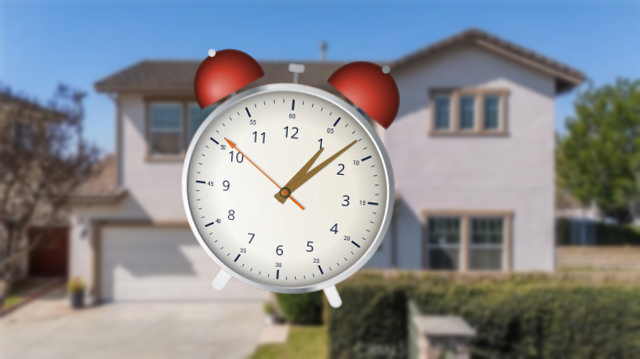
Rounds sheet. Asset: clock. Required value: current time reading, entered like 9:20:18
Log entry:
1:07:51
